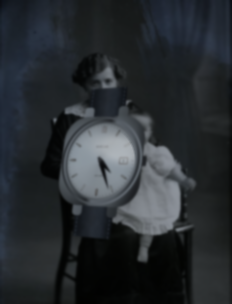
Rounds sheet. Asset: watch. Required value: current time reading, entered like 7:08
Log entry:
4:26
